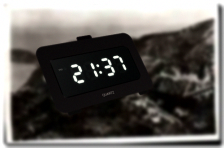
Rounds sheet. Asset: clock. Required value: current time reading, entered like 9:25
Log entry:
21:37
